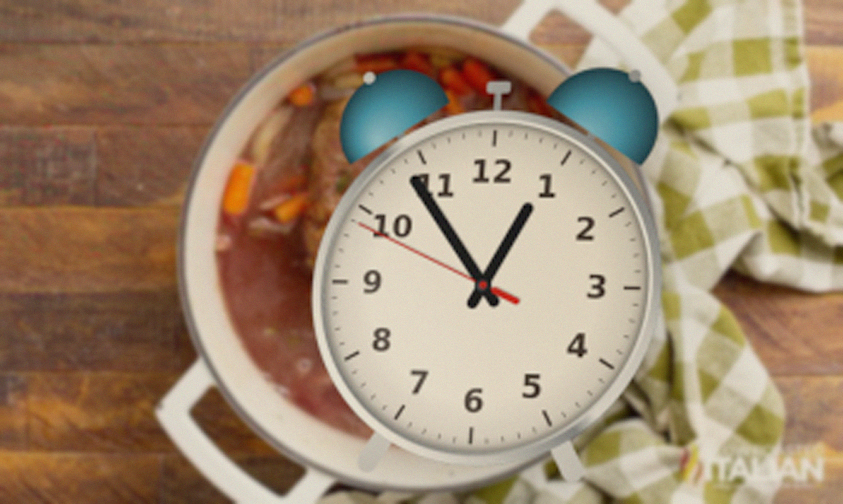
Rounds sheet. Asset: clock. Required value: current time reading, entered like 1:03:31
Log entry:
12:53:49
